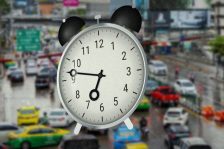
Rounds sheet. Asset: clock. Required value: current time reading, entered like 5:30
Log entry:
6:47
